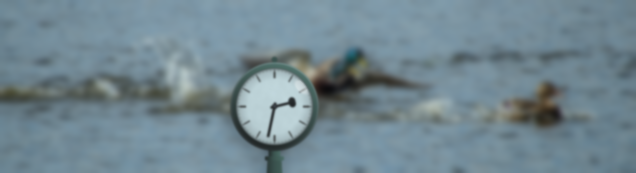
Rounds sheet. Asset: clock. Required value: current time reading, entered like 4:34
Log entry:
2:32
